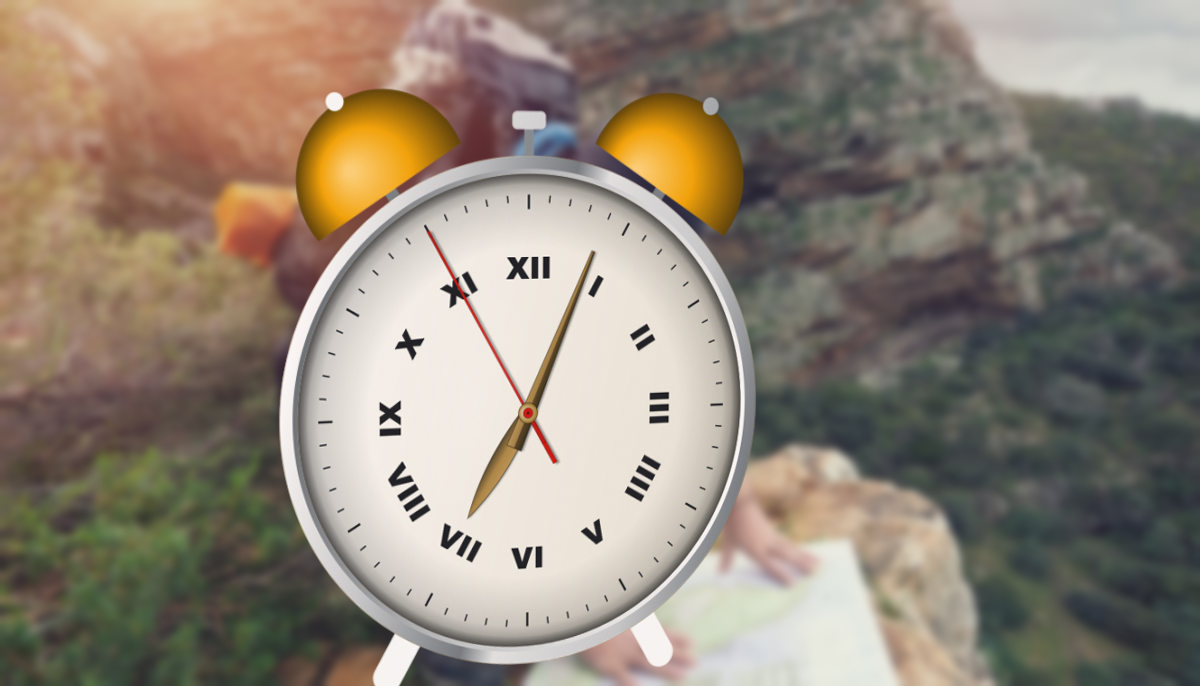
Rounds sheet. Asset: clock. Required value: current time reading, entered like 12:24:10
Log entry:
7:03:55
